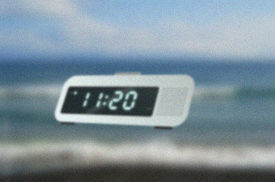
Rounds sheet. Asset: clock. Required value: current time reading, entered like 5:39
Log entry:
11:20
